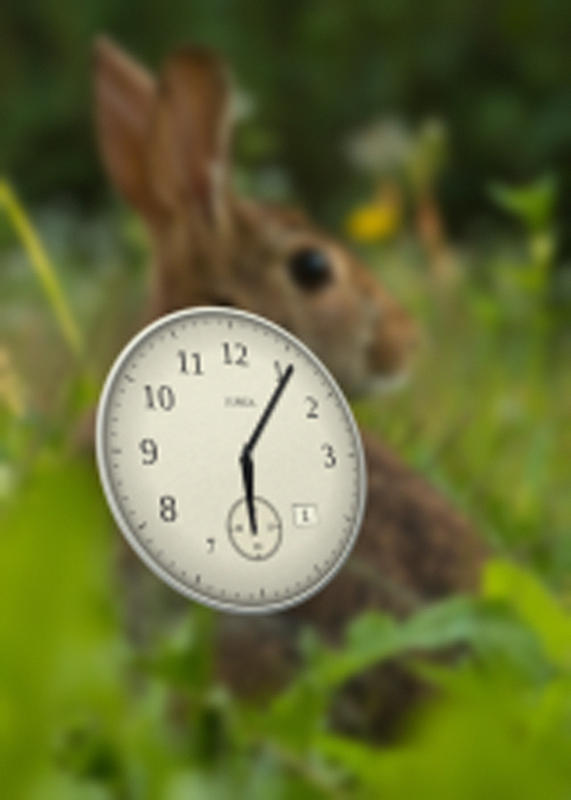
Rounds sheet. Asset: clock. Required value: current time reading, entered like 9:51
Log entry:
6:06
